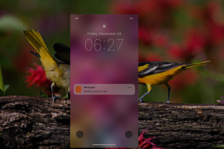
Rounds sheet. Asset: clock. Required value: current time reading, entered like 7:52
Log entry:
6:27
